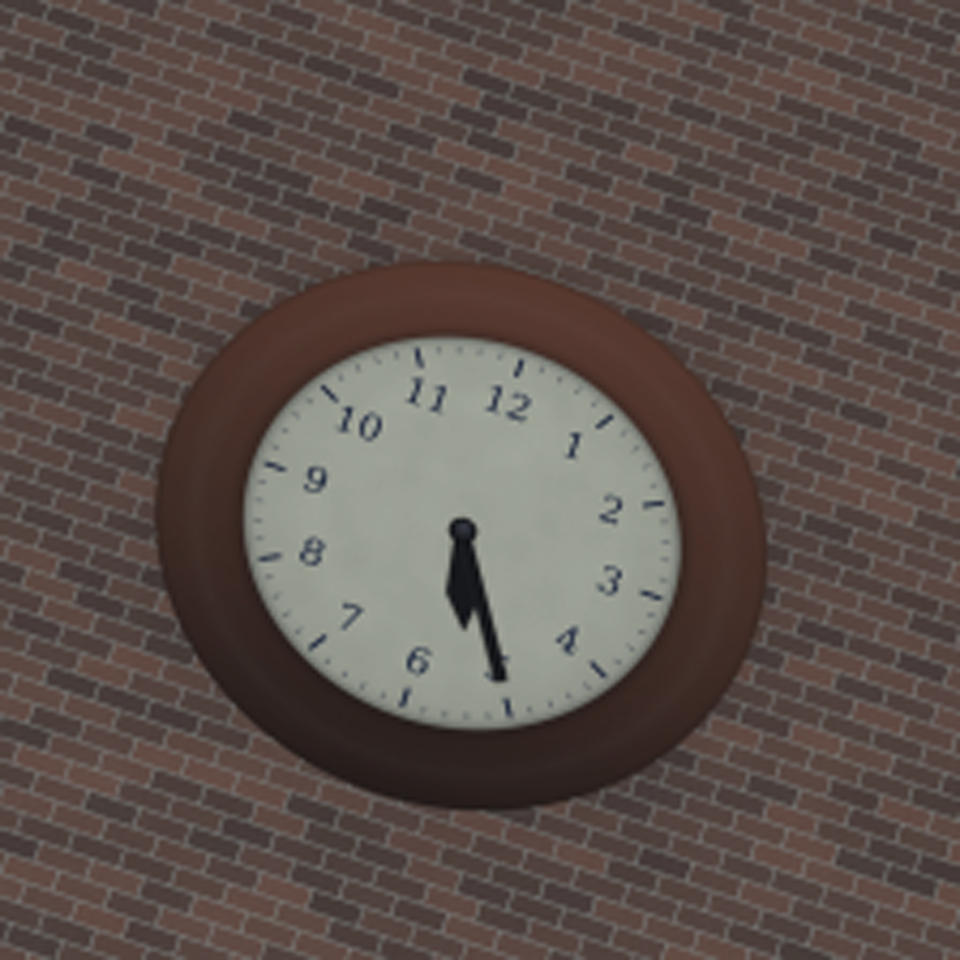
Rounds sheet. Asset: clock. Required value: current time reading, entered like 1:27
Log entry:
5:25
